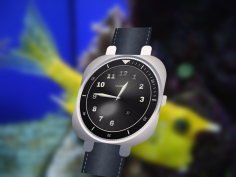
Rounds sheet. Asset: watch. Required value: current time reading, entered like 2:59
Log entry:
12:46
